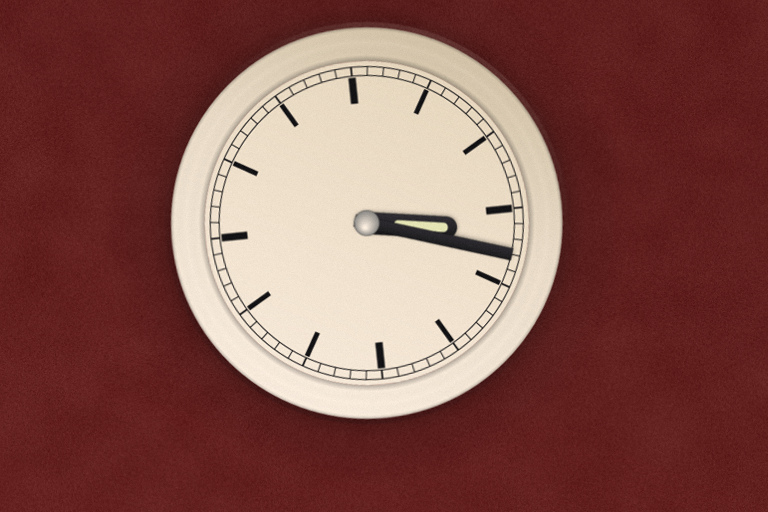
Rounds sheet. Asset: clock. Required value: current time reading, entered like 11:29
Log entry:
3:18
